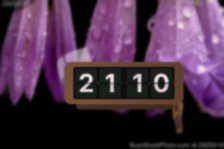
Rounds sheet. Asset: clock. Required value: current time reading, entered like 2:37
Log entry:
21:10
